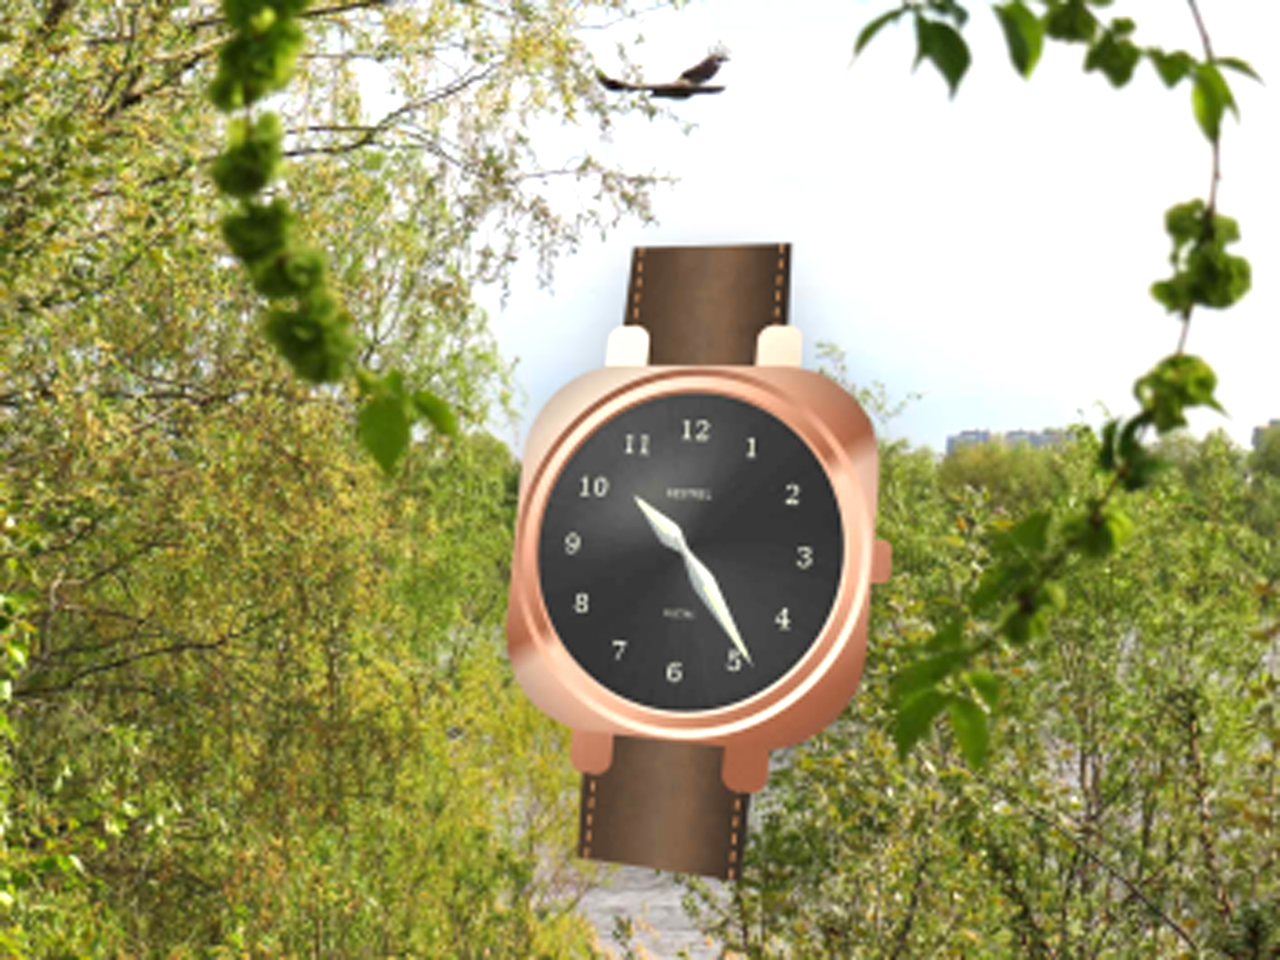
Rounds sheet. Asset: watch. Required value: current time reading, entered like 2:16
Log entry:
10:24
